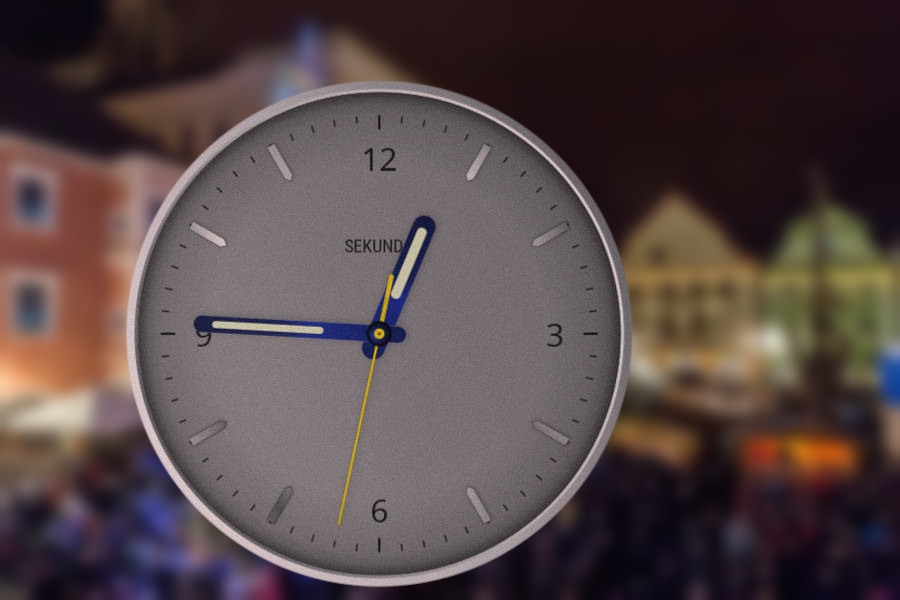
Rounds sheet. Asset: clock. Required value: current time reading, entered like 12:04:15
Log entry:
12:45:32
